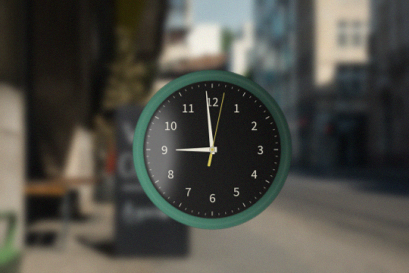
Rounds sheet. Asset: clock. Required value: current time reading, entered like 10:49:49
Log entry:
8:59:02
